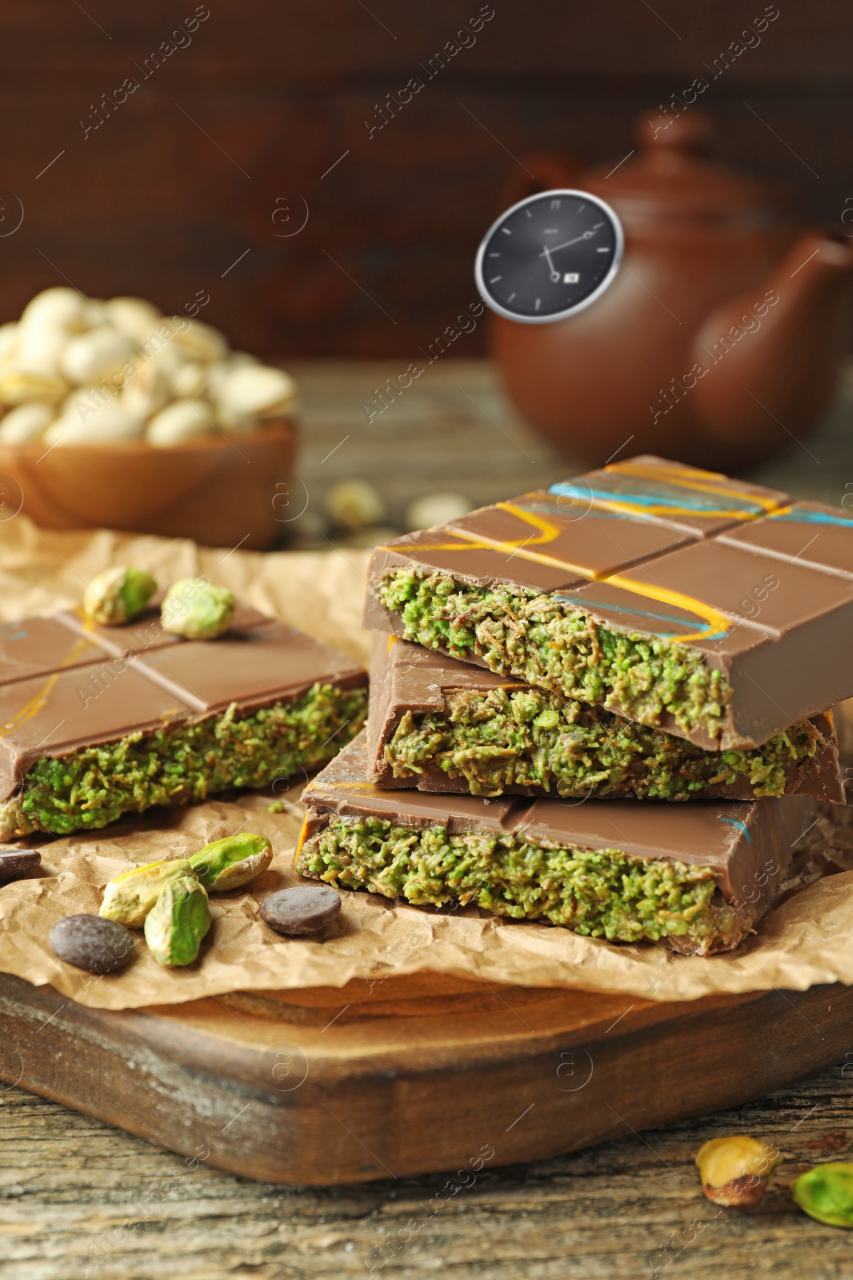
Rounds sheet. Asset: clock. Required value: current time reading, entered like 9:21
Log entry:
5:11
